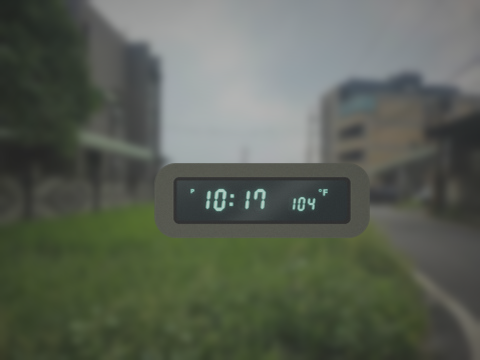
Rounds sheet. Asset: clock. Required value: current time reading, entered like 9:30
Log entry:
10:17
